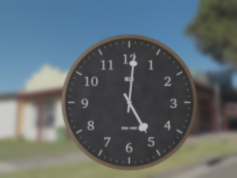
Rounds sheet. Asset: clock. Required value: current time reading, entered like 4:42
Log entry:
5:01
